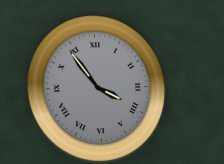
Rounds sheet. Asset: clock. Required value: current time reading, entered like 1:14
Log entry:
3:54
